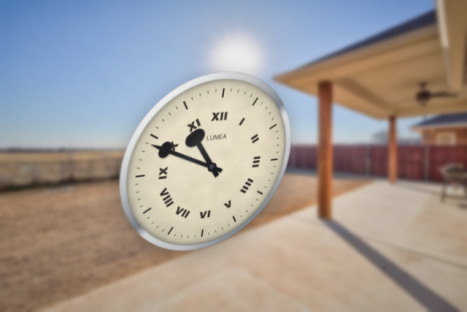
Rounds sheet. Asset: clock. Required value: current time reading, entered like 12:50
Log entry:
10:49
